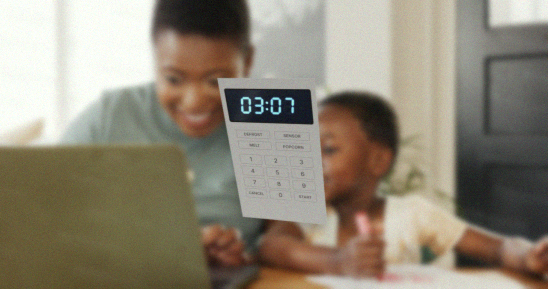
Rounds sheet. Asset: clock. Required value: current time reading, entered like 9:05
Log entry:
3:07
